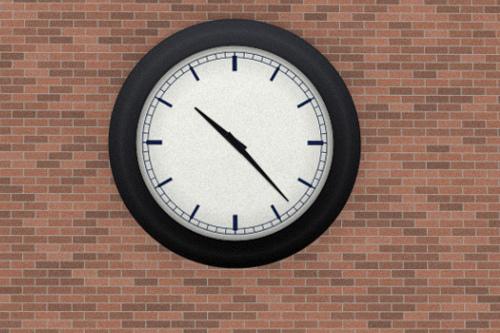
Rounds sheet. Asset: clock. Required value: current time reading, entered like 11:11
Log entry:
10:23
